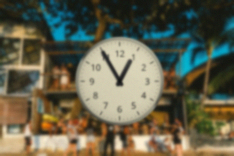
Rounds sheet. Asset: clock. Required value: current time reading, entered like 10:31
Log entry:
12:55
